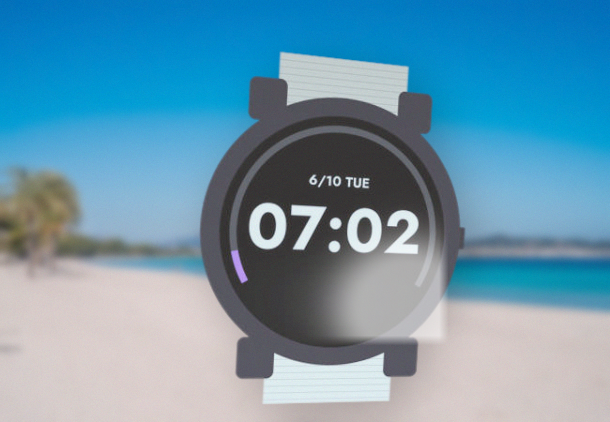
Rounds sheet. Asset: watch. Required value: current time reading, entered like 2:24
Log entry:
7:02
